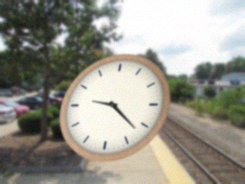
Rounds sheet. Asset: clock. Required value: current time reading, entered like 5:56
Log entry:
9:22
